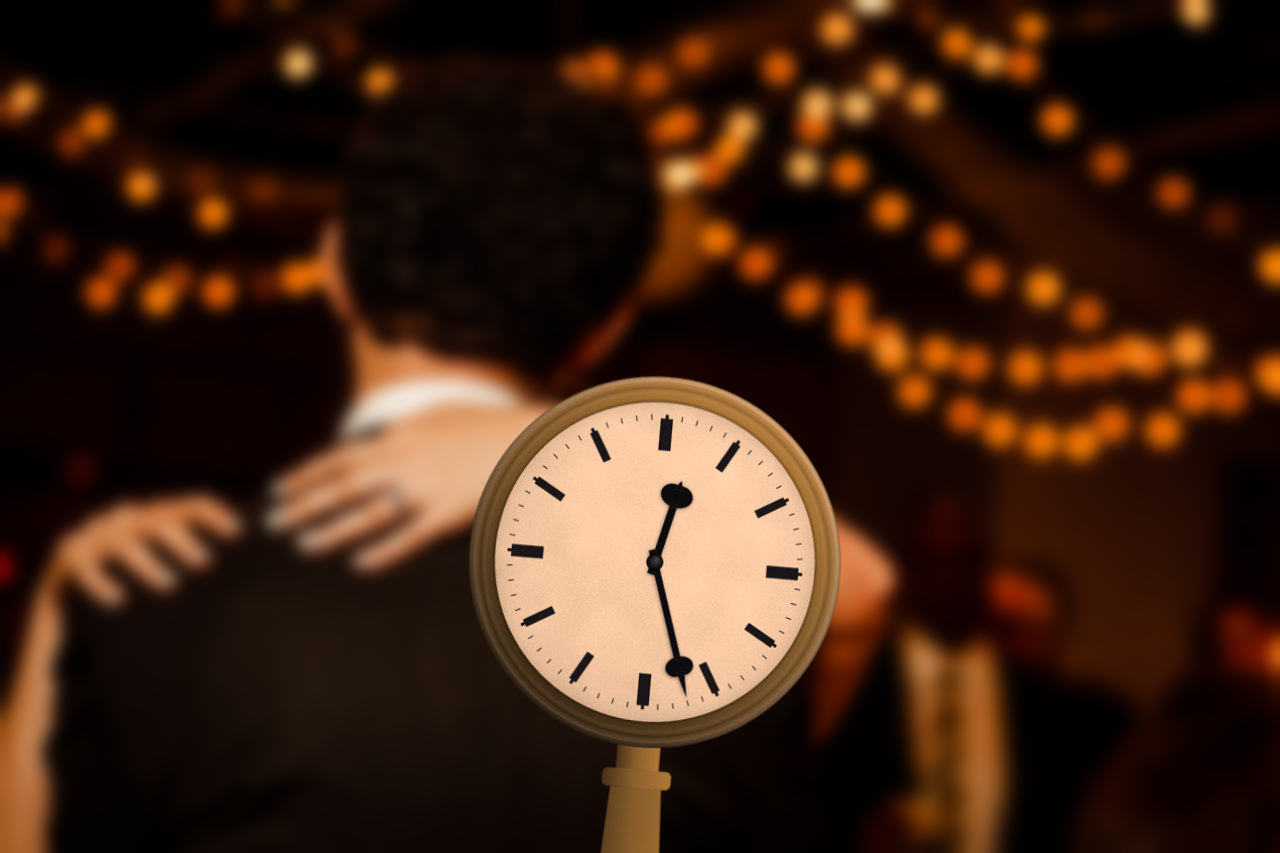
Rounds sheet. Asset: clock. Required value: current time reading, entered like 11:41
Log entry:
12:27
